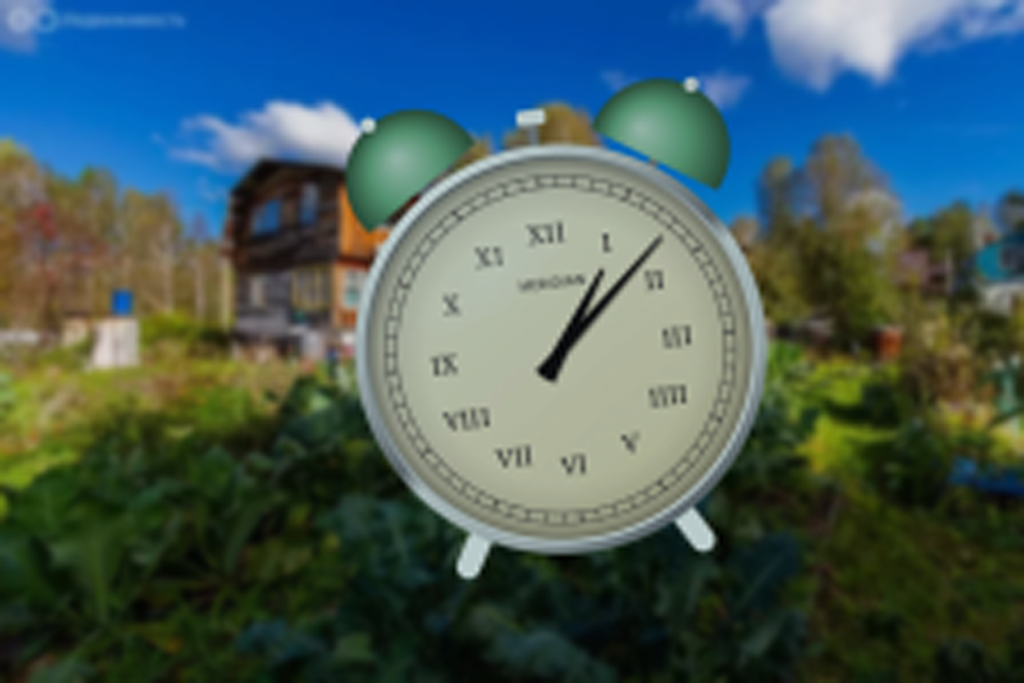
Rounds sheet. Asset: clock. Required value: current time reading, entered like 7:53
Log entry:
1:08
